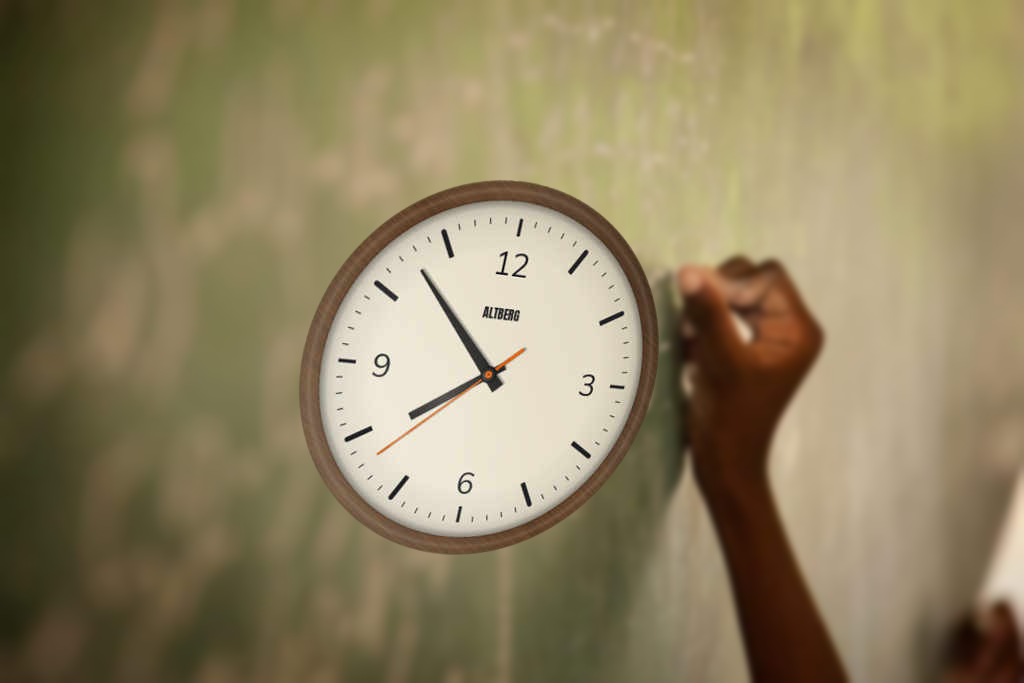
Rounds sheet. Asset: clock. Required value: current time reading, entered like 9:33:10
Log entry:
7:52:38
